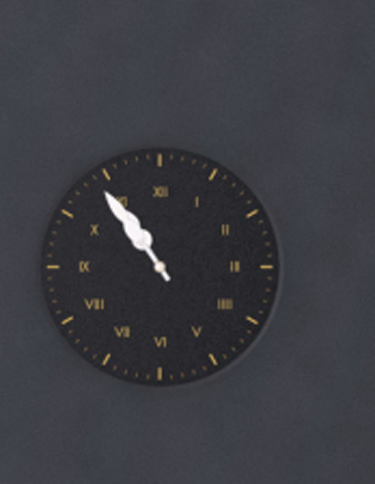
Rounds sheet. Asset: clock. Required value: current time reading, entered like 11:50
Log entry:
10:54
